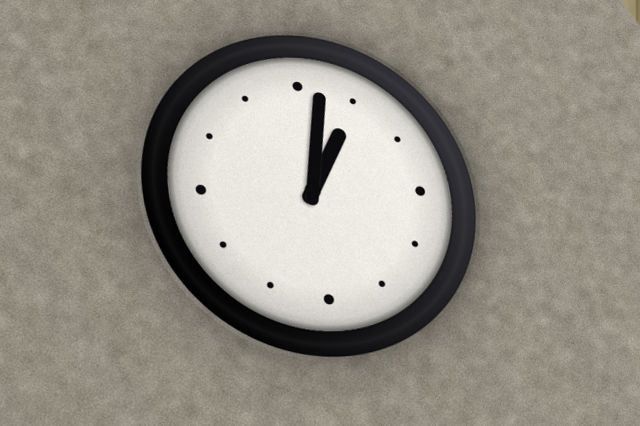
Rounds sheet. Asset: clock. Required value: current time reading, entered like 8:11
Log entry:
1:02
